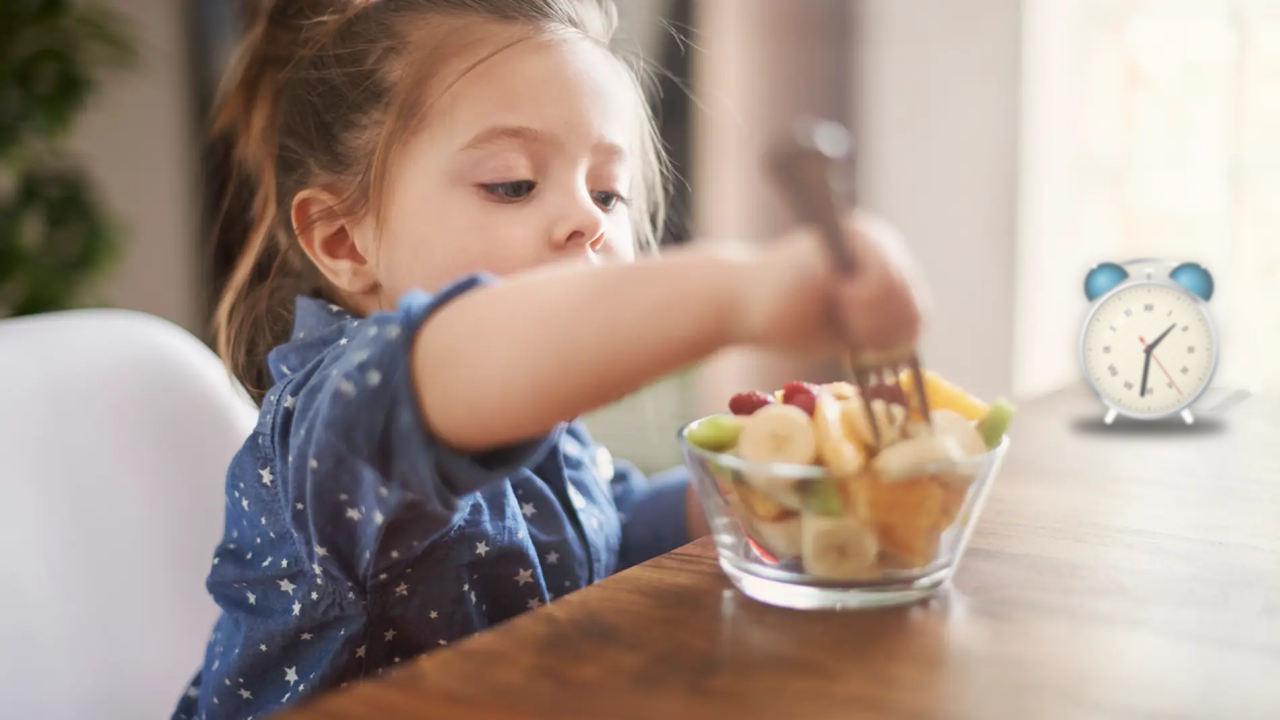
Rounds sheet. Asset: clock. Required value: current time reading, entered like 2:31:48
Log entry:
1:31:24
